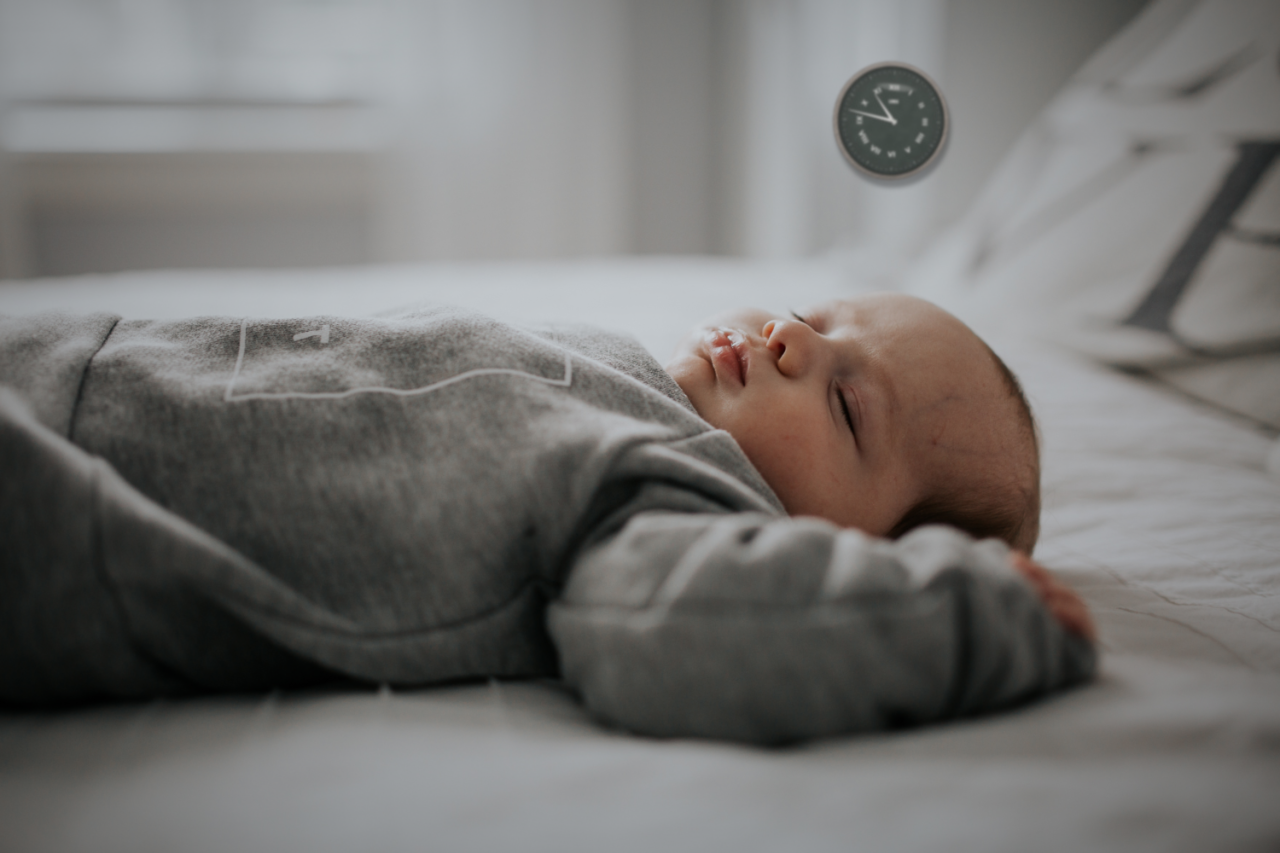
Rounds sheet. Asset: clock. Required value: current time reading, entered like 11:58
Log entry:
10:47
